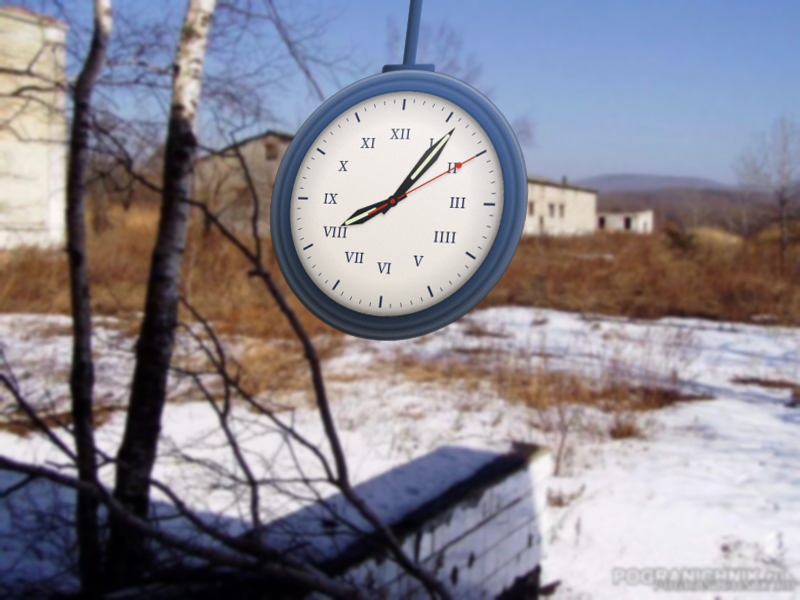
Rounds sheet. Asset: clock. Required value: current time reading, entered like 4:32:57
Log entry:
8:06:10
